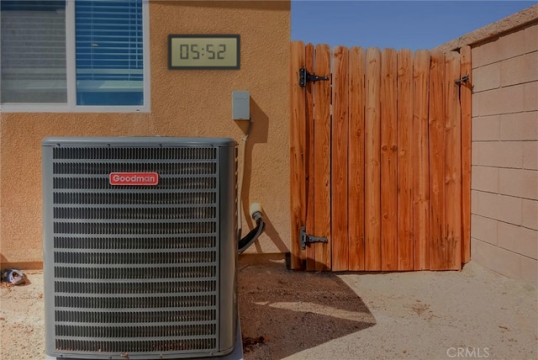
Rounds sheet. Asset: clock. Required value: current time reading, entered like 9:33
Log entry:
5:52
